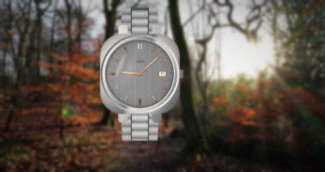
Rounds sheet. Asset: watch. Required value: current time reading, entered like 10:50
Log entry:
9:08
